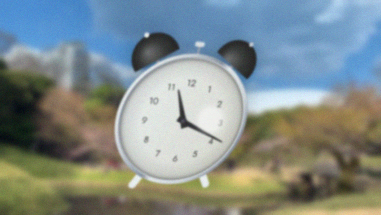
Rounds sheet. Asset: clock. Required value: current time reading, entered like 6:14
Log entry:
11:19
